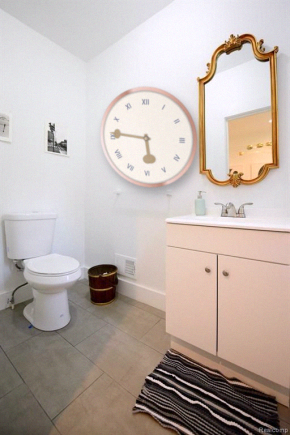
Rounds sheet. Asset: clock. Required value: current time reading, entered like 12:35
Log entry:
5:46
